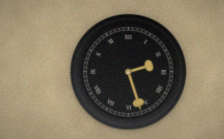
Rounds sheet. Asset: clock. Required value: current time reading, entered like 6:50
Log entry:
2:27
